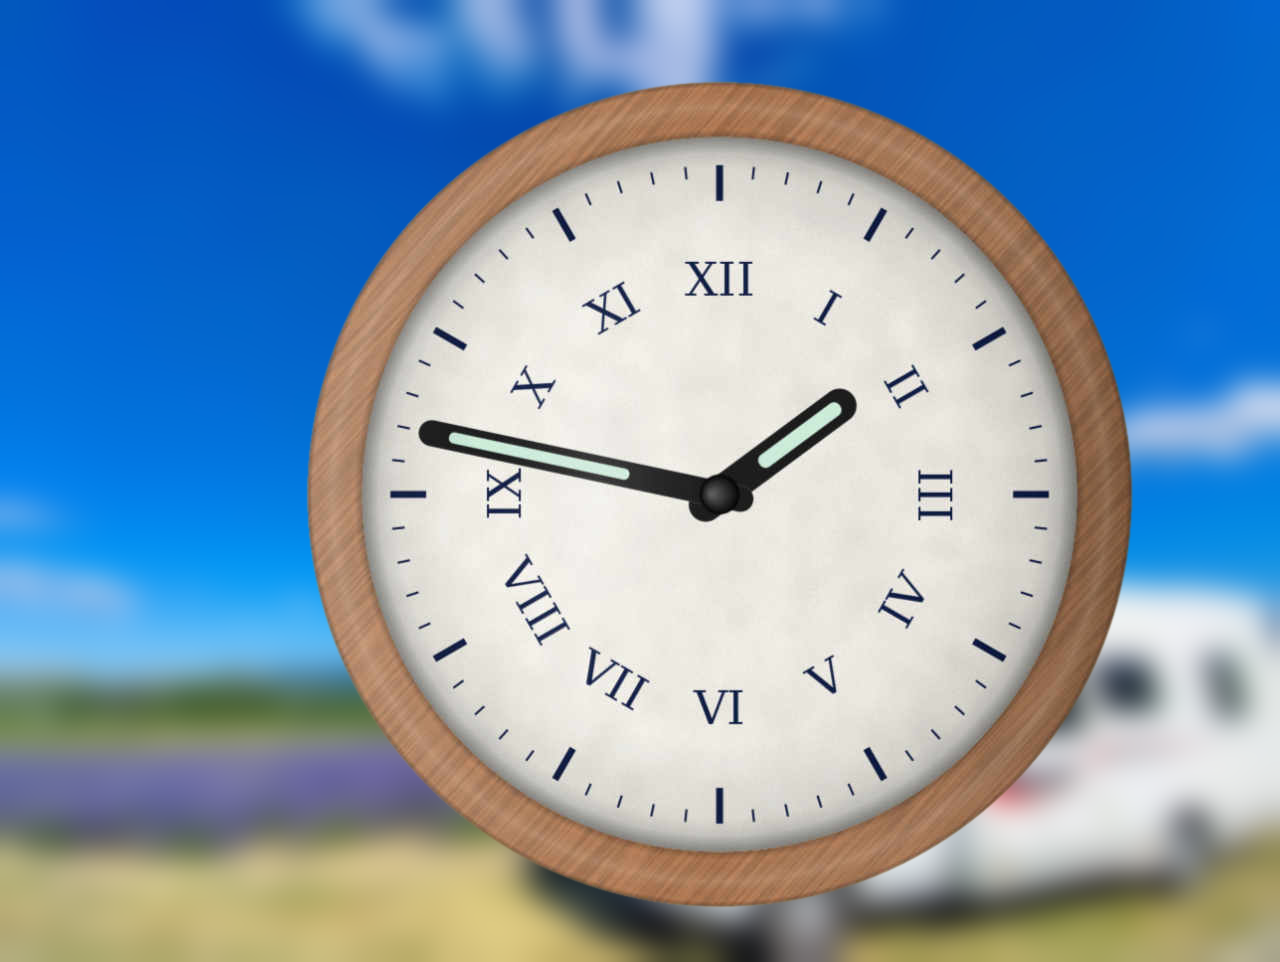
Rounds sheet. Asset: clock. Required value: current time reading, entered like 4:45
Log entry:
1:47
